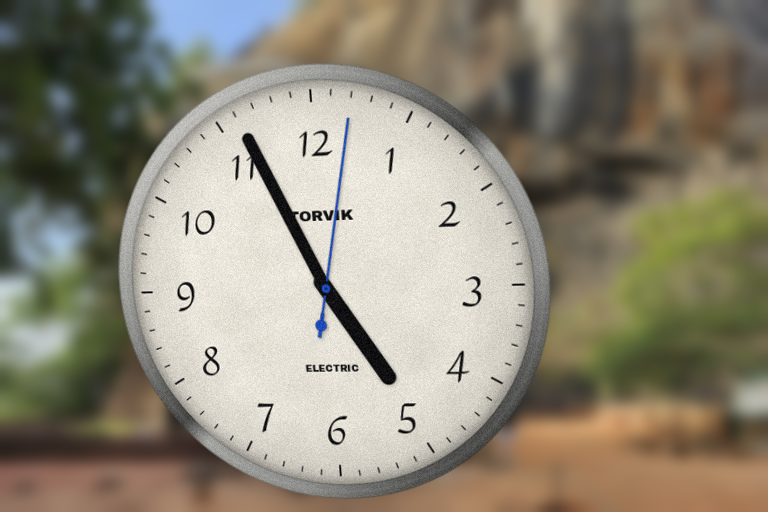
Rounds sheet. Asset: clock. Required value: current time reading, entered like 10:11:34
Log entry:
4:56:02
